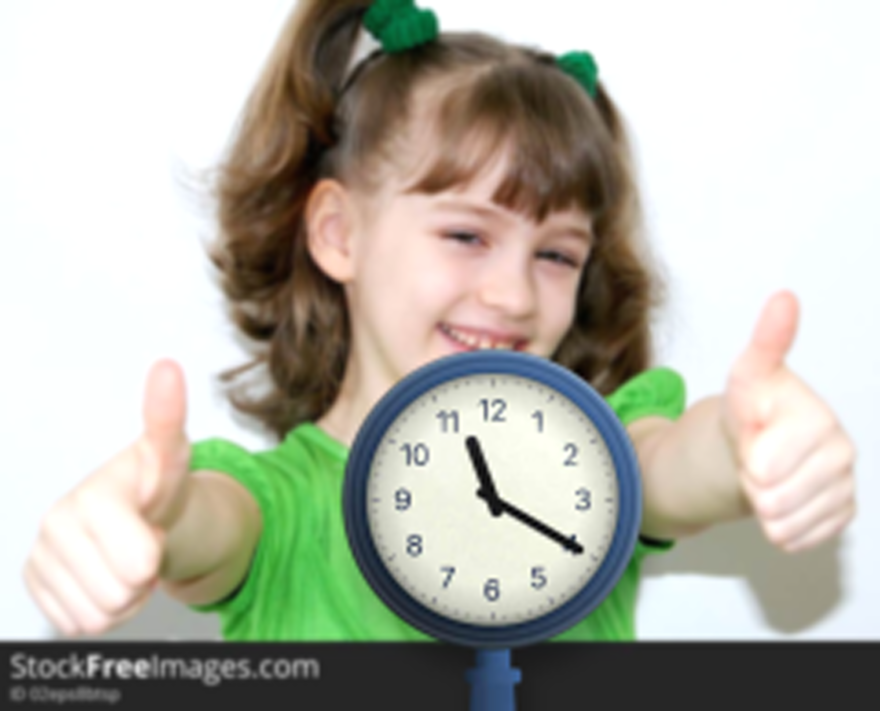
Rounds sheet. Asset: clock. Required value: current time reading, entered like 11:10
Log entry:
11:20
